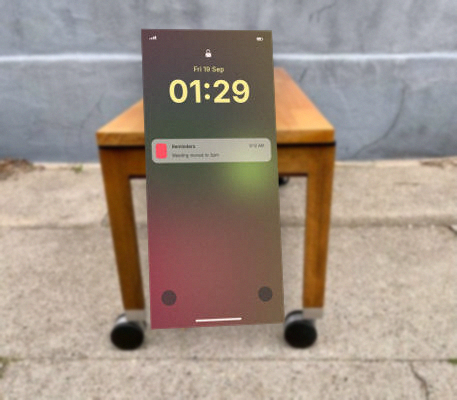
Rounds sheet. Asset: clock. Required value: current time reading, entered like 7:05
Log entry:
1:29
